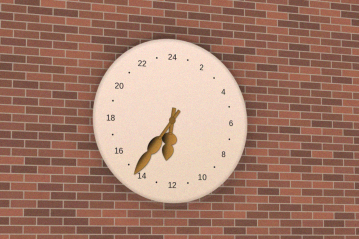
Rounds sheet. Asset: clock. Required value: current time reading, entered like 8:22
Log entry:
12:36
